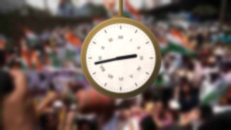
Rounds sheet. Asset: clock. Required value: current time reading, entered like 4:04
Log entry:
2:43
